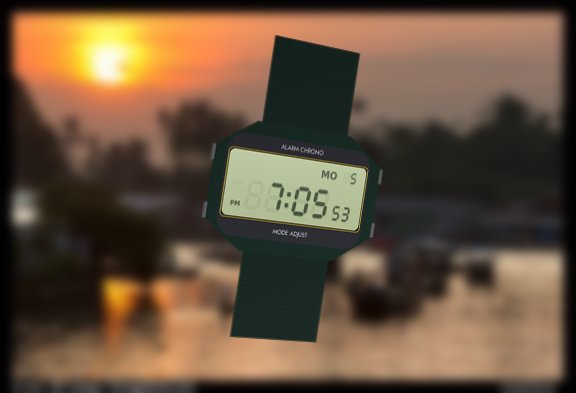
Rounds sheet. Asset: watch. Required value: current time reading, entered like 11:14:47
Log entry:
7:05:53
